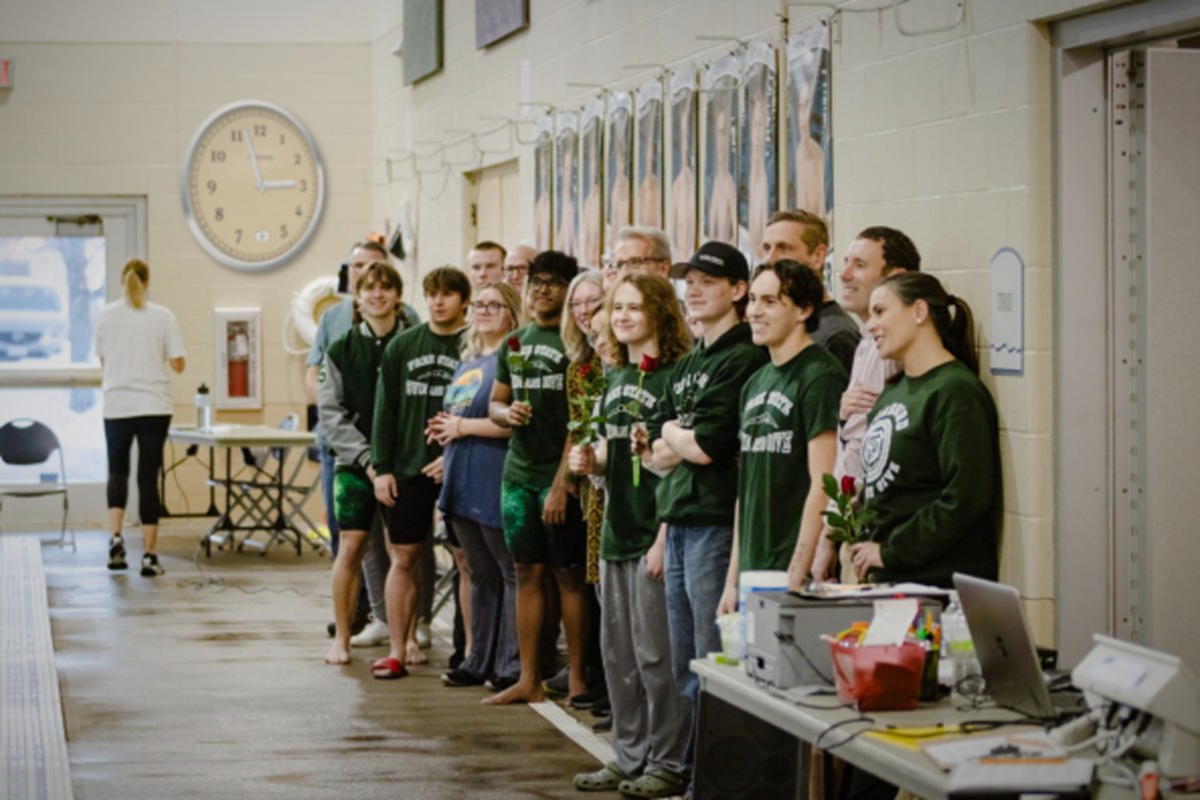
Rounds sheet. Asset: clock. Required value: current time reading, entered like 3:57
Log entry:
2:57
